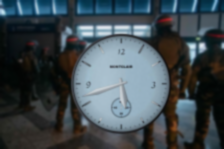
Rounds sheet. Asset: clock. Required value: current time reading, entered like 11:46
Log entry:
5:42
